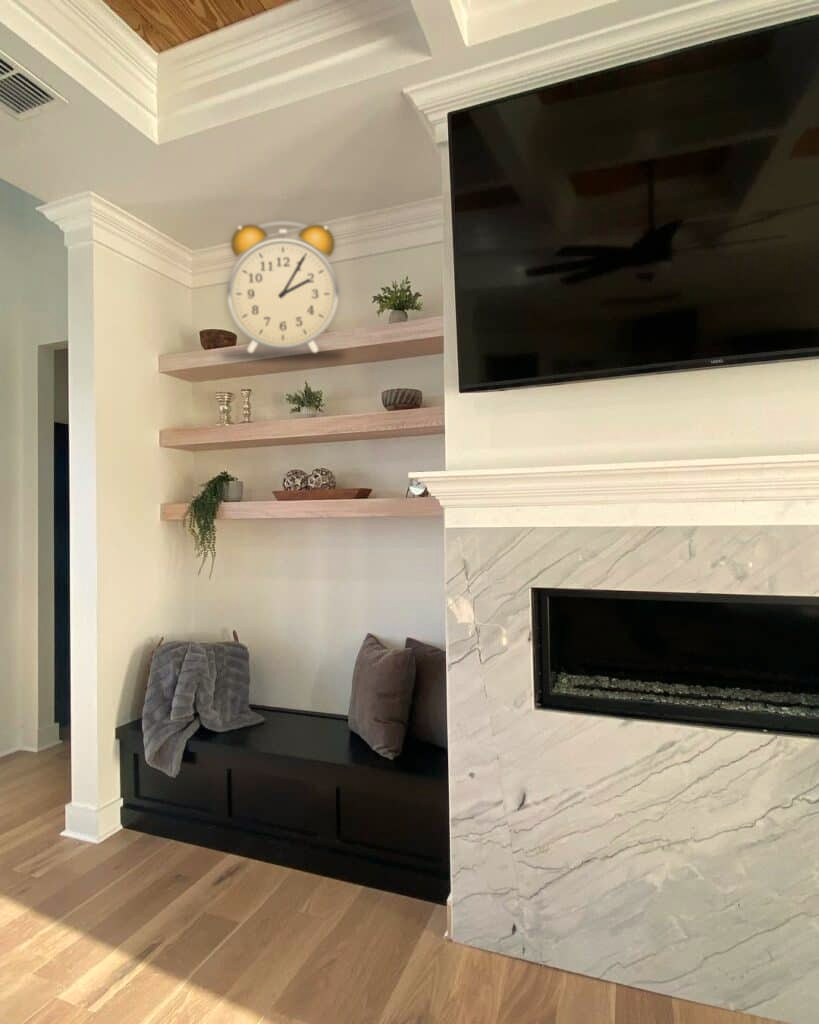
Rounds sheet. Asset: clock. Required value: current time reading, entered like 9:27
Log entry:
2:05
